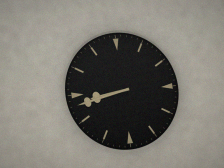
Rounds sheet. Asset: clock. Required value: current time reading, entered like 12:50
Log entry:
8:43
